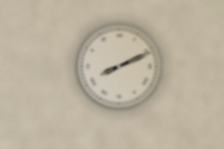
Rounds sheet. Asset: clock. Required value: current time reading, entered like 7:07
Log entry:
8:11
